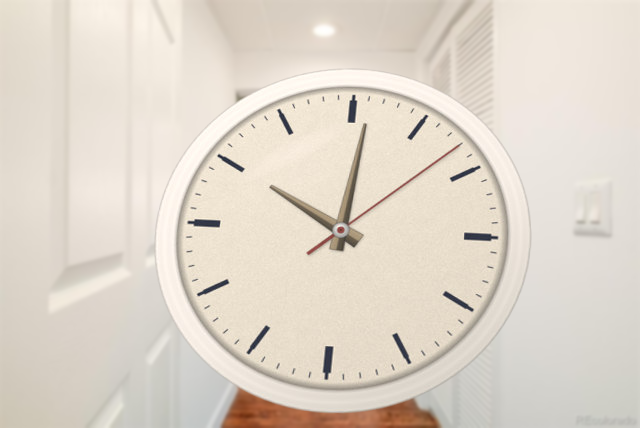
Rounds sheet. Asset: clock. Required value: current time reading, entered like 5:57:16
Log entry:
10:01:08
